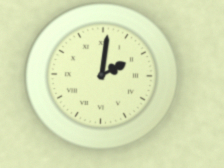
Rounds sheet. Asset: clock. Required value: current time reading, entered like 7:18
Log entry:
2:01
